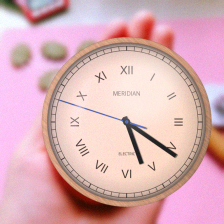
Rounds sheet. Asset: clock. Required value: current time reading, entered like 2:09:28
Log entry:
5:20:48
